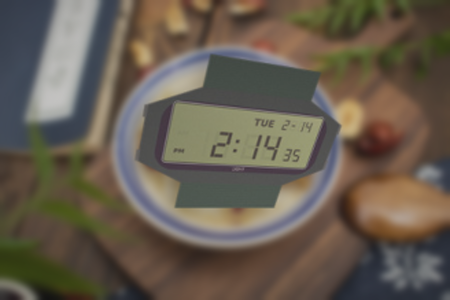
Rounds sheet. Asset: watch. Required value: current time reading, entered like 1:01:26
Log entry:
2:14:35
